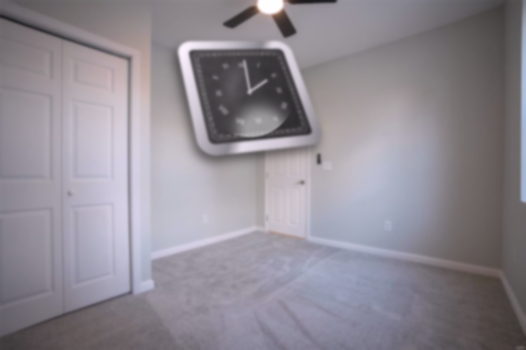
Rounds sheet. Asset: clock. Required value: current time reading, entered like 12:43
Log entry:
2:01
